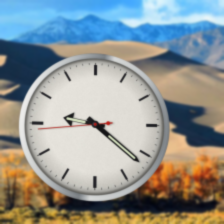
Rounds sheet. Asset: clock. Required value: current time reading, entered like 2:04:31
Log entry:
9:21:44
